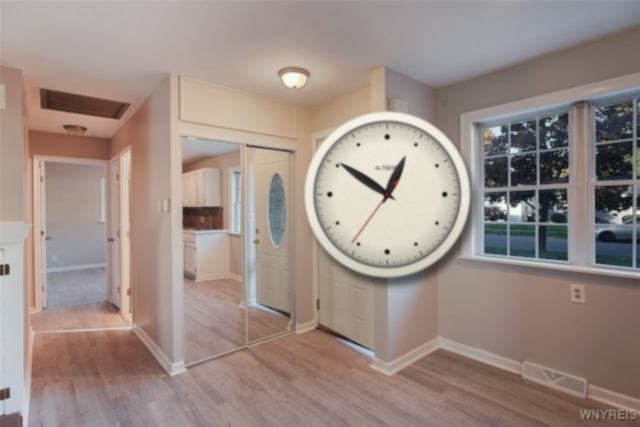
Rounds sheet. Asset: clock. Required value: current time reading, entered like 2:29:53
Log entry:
12:50:36
